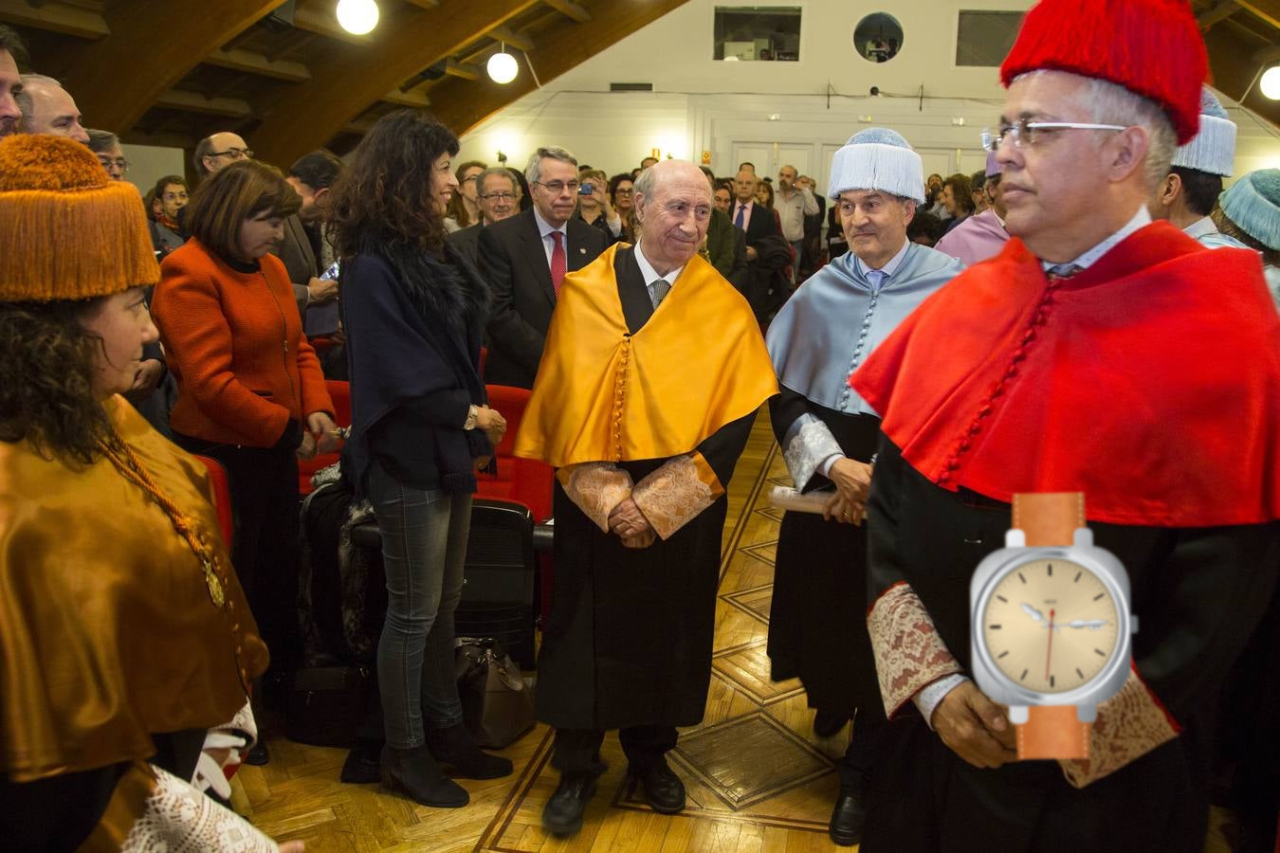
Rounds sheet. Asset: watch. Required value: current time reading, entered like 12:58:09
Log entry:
10:14:31
